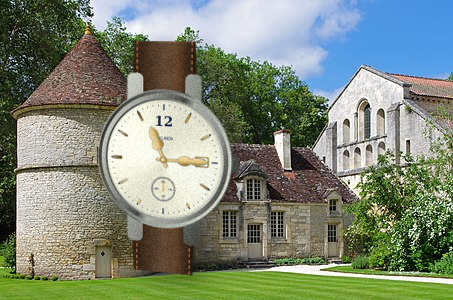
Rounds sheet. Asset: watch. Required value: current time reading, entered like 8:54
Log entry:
11:15
